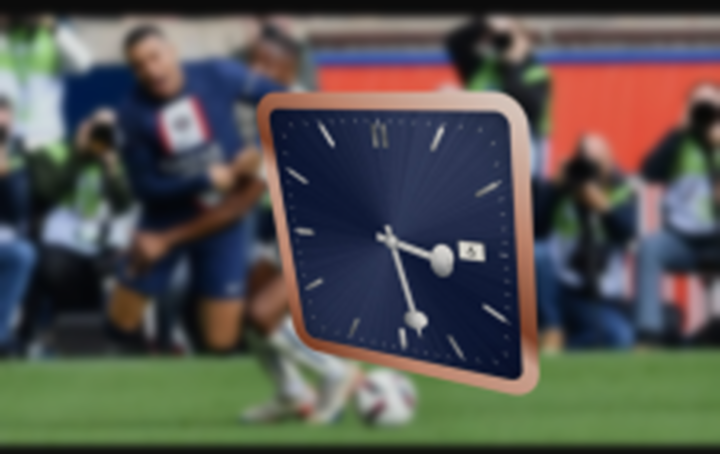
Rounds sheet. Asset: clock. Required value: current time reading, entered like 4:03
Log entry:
3:28
